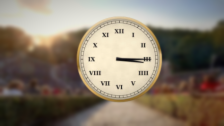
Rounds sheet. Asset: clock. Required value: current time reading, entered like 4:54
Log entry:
3:15
